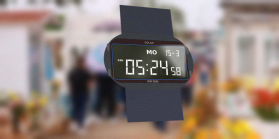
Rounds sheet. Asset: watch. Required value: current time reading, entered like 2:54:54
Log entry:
5:24:58
